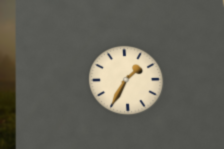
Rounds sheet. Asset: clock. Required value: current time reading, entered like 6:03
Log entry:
1:35
